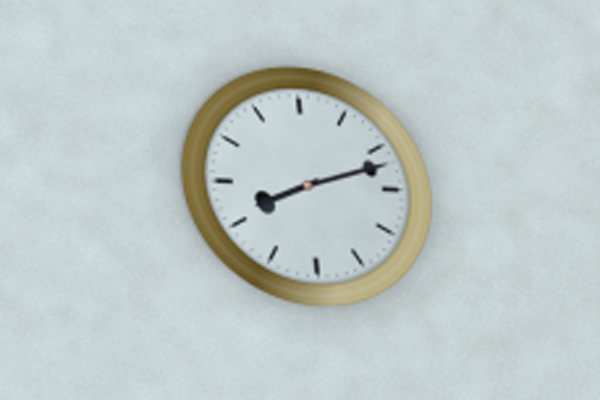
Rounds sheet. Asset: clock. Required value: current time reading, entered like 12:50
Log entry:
8:12
